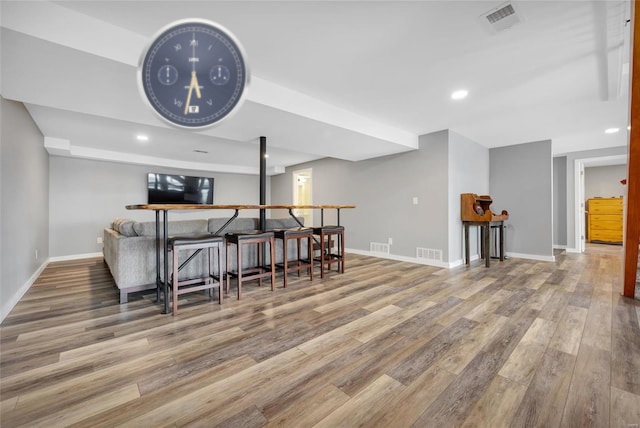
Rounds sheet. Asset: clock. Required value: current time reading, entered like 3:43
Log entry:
5:32
